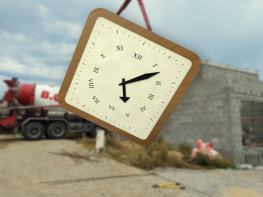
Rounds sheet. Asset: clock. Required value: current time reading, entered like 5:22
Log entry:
5:07
